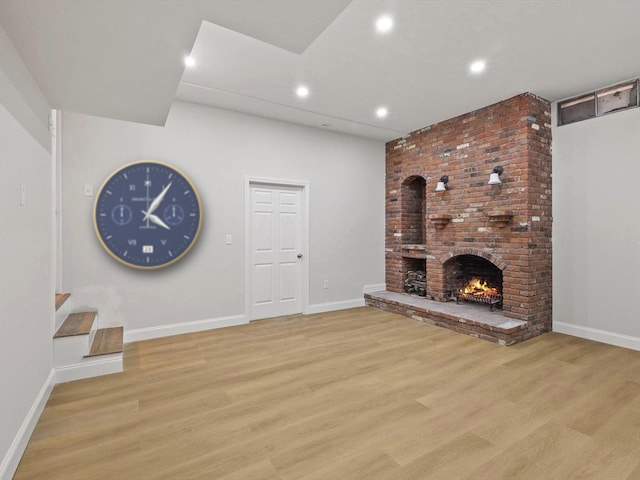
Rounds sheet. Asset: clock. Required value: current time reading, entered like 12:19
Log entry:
4:06
